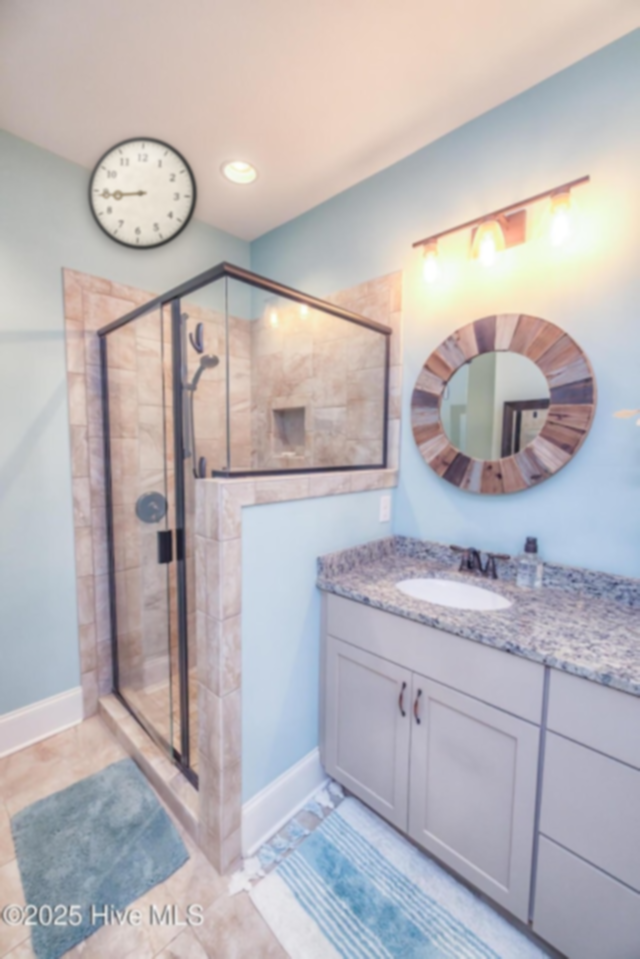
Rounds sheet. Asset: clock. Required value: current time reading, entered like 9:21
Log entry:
8:44
